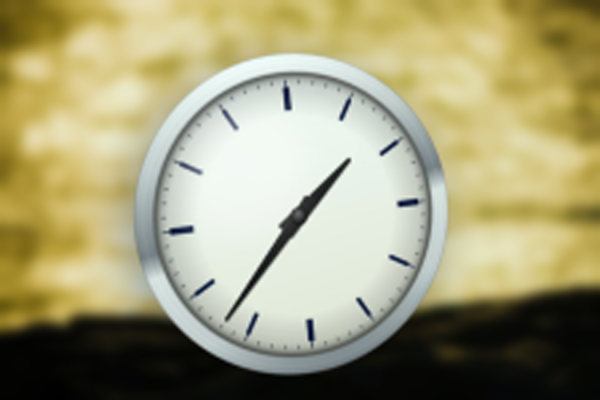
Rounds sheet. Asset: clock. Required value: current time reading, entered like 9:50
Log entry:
1:37
